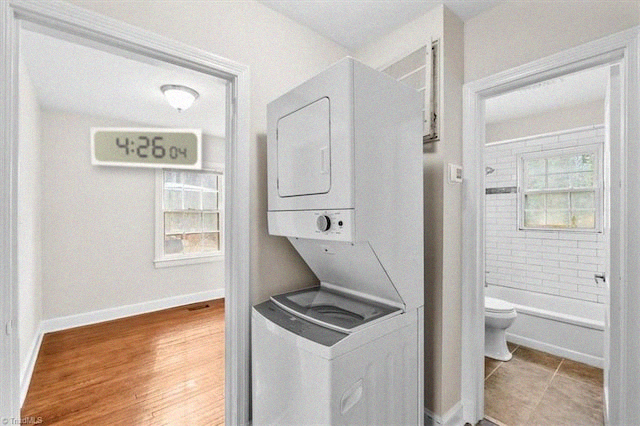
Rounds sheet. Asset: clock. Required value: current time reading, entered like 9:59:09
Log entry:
4:26:04
